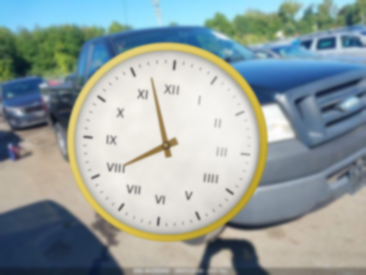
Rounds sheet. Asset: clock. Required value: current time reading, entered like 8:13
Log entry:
7:57
